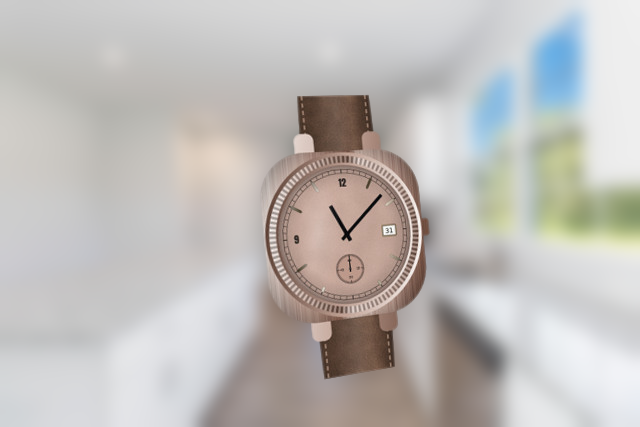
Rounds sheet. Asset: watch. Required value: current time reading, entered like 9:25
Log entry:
11:08
